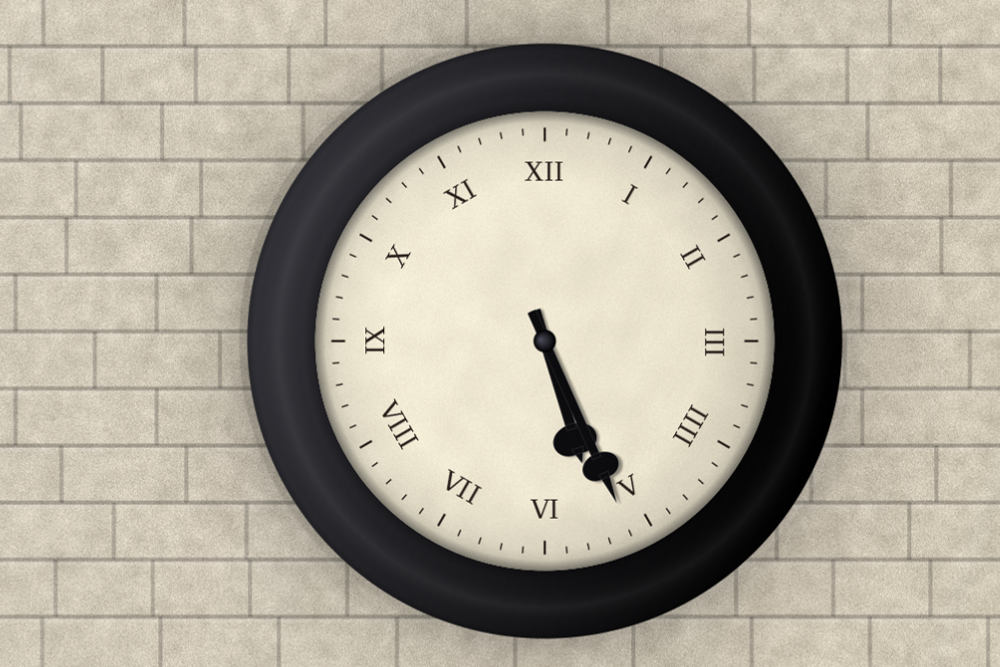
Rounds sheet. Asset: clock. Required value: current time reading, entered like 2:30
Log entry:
5:26
